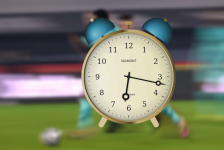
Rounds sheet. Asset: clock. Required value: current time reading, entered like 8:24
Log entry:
6:17
